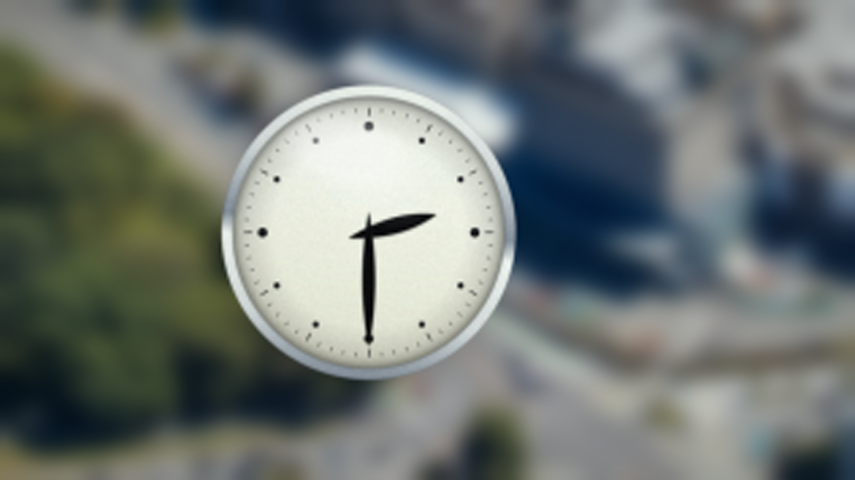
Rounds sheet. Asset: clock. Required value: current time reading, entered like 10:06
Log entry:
2:30
